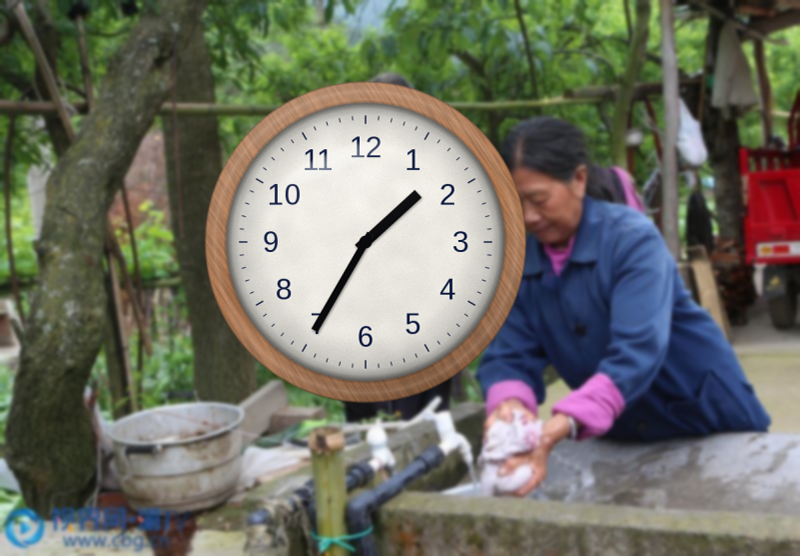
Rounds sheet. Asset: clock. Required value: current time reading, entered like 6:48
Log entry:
1:35
